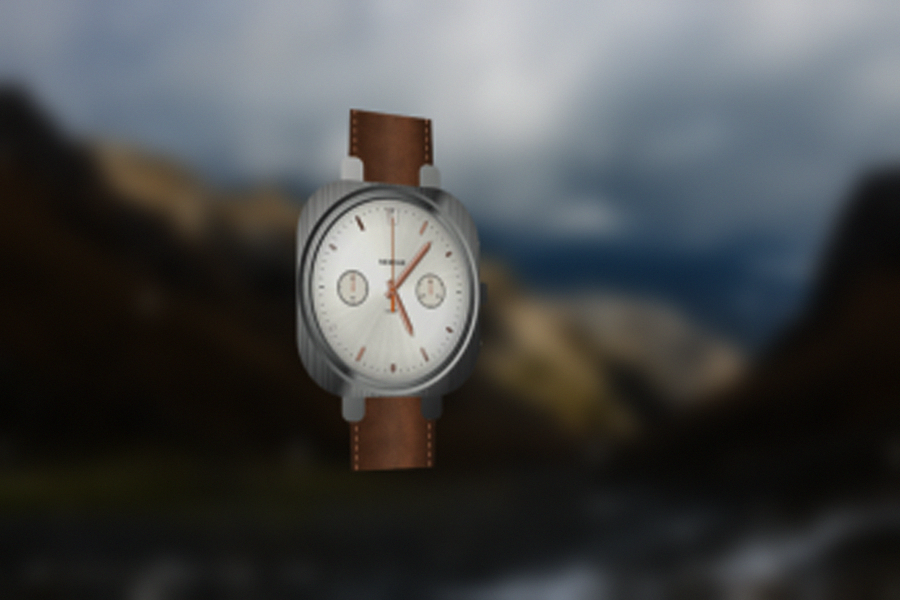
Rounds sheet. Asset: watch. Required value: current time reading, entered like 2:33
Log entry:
5:07
